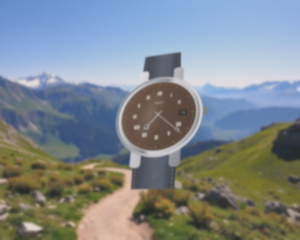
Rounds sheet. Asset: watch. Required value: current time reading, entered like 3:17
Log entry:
7:22
